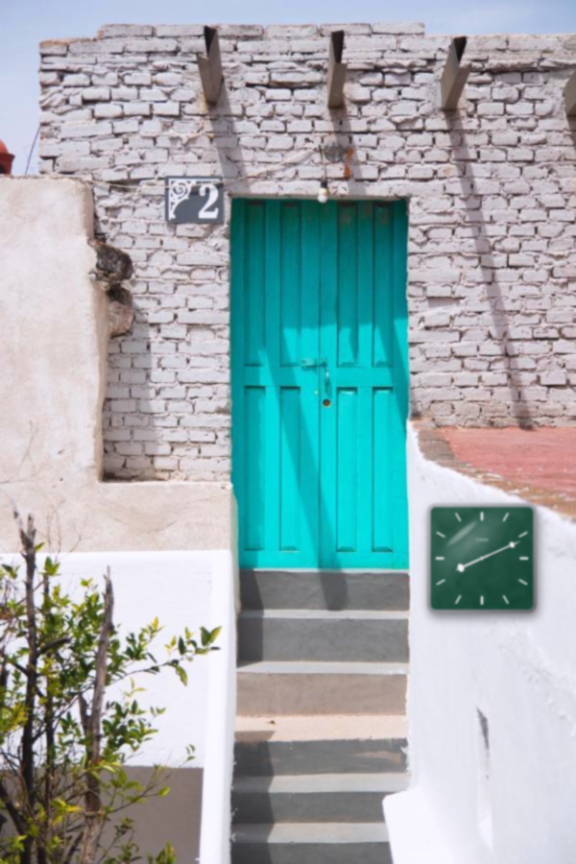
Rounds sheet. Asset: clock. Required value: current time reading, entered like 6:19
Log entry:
8:11
